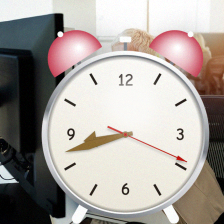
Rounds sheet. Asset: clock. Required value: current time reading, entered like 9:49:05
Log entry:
8:42:19
